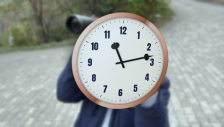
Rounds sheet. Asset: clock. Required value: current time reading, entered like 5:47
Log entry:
11:13
